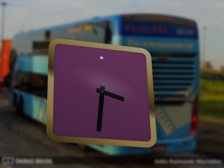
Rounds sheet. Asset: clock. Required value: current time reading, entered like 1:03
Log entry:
3:31
